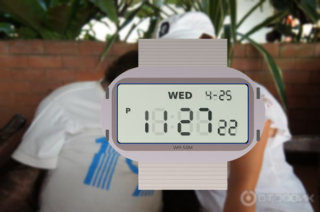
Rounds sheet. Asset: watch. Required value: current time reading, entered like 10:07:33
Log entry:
11:27:22
